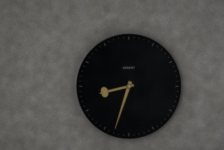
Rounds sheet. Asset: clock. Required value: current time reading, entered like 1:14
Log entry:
8:33
